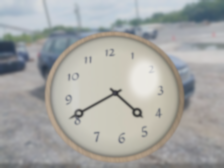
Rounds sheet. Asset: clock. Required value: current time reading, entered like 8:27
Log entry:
4:41
